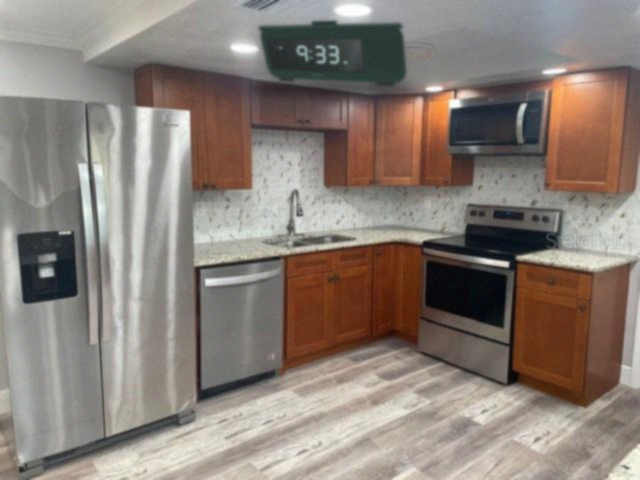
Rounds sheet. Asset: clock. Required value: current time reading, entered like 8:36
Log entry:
9:33
